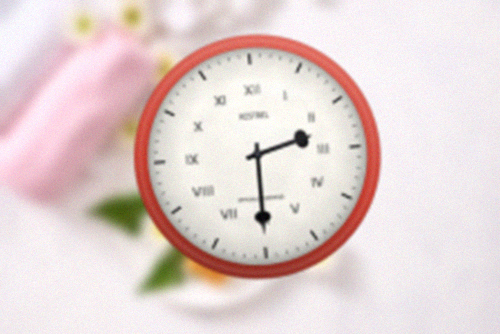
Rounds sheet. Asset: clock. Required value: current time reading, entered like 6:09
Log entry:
2:30
